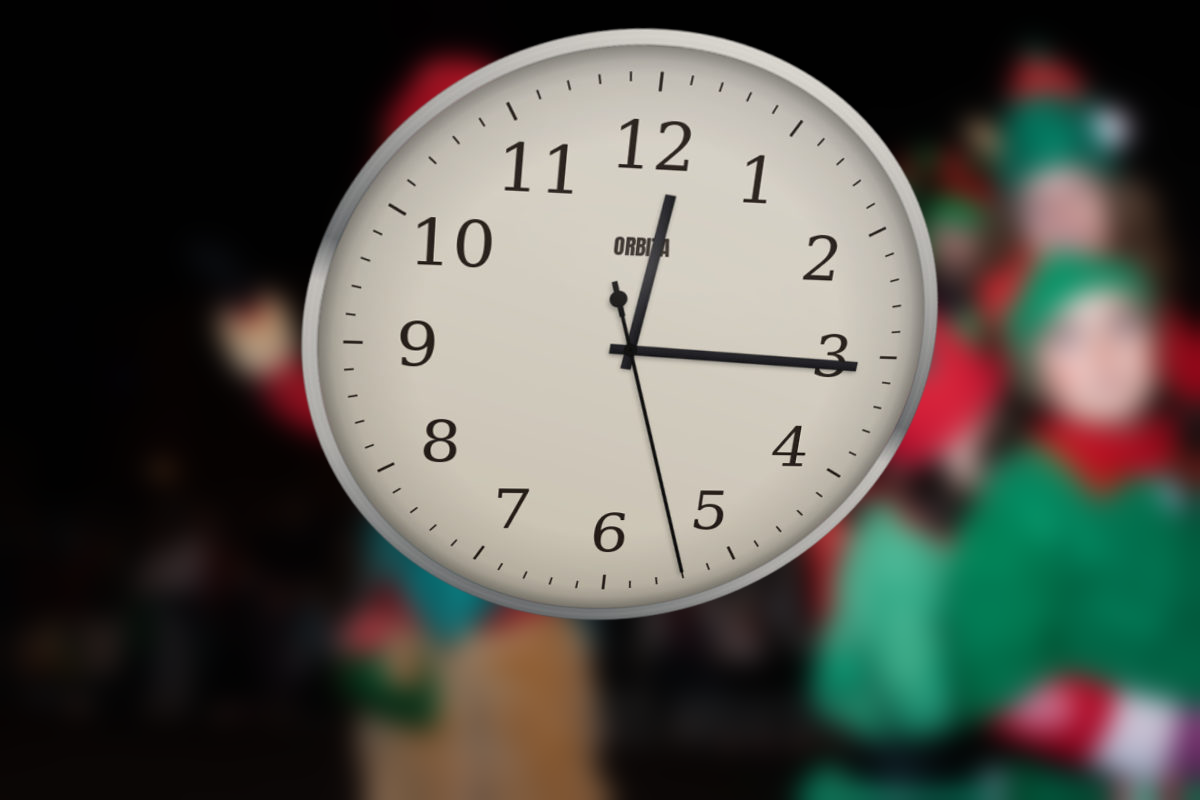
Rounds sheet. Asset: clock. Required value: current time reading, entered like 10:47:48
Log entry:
12:15:27
